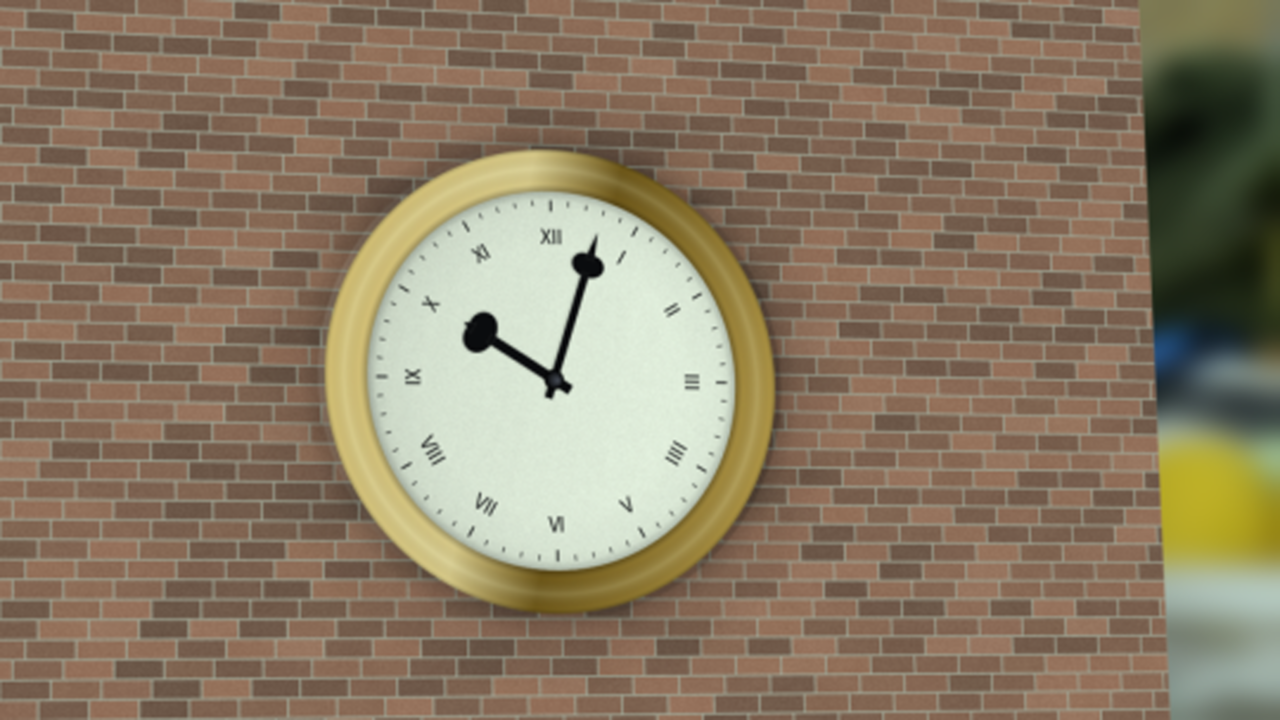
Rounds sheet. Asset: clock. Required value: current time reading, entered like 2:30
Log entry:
10:03
